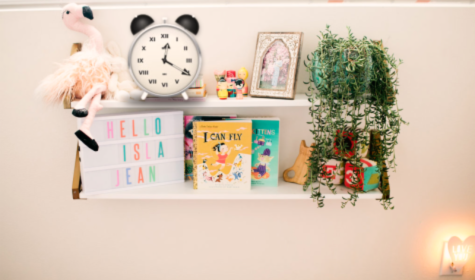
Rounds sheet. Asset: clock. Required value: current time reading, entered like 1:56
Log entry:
12:20
